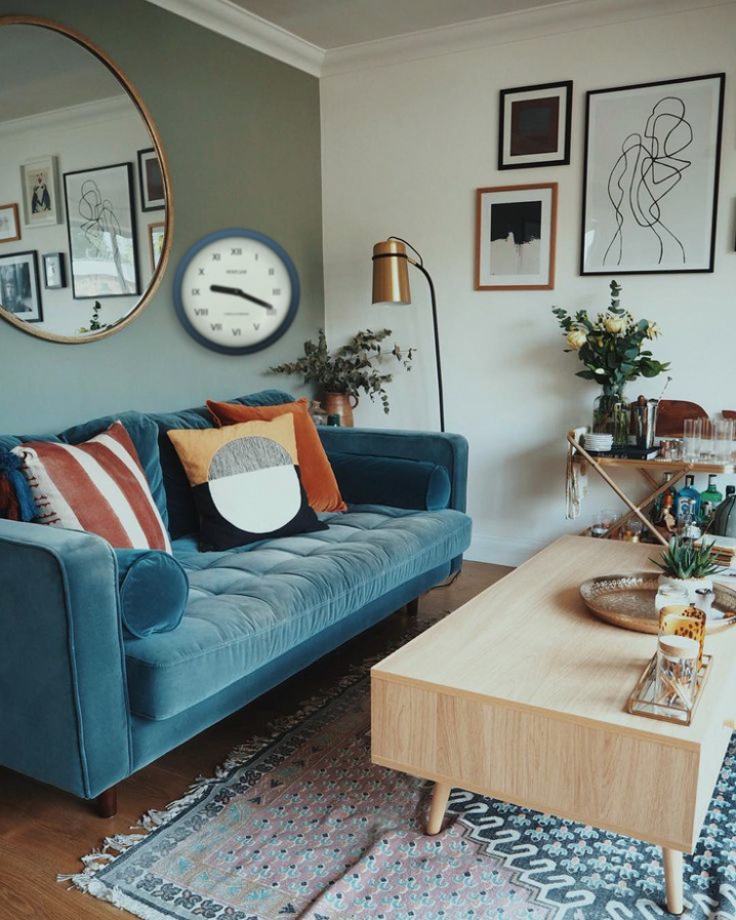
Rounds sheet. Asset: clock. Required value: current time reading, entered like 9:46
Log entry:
9:19
